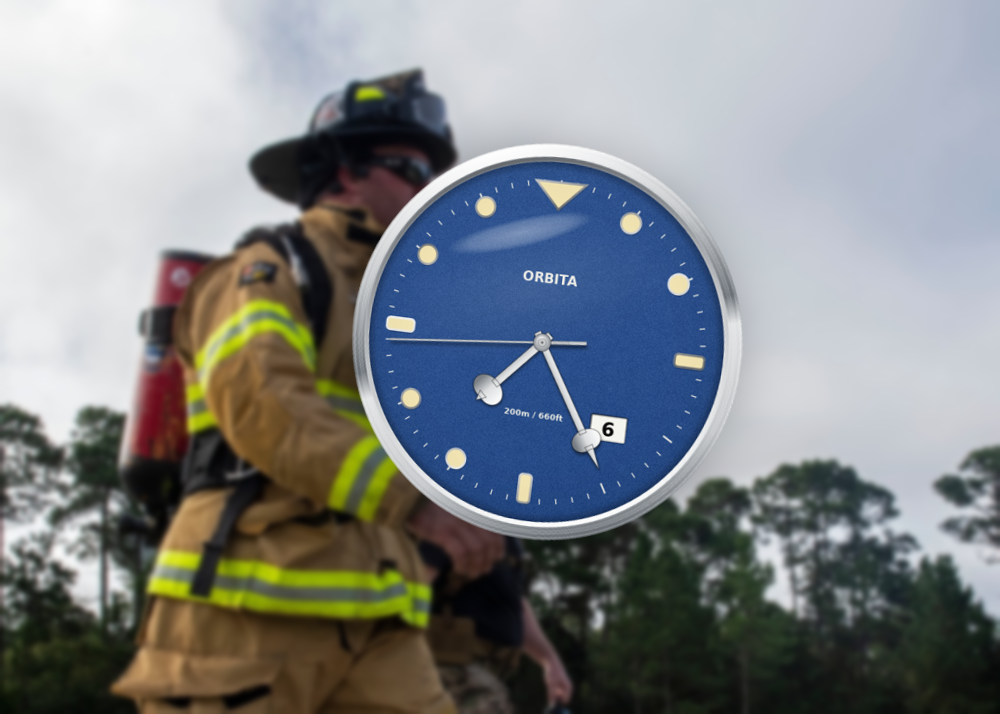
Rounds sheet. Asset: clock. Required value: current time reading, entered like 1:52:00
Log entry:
7:24:44
